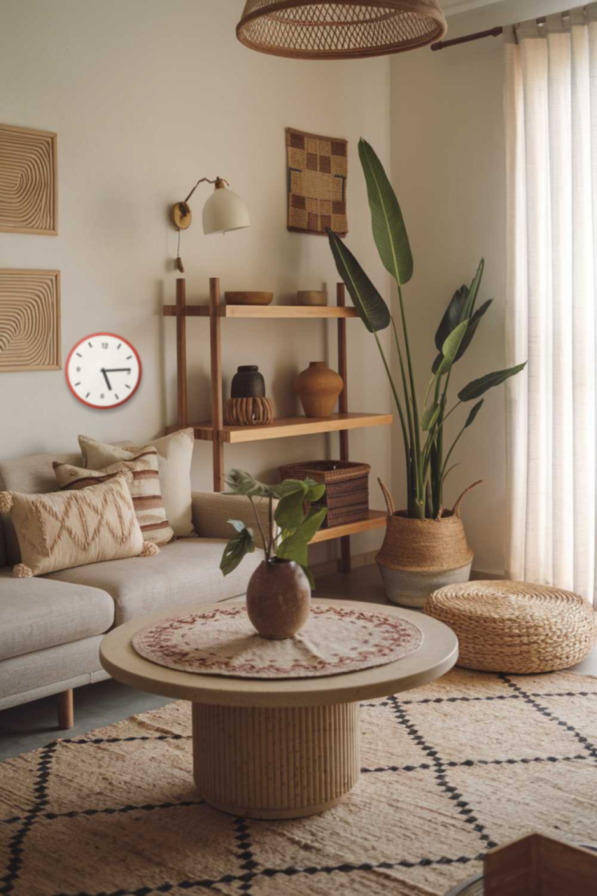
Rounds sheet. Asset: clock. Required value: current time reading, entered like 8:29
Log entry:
5:14
